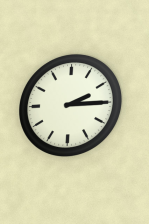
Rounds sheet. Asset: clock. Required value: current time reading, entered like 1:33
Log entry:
2:15
